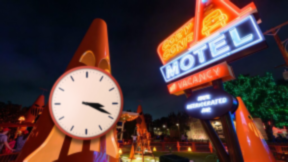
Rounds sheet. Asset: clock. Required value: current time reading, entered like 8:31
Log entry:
3:19
